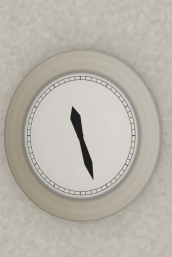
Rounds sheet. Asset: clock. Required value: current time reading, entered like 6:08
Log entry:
11:27
